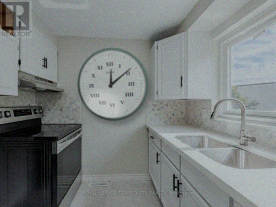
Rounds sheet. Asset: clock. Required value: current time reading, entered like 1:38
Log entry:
12:09
